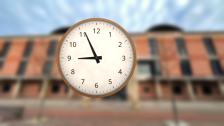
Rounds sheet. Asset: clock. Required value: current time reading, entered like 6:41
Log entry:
8:56
